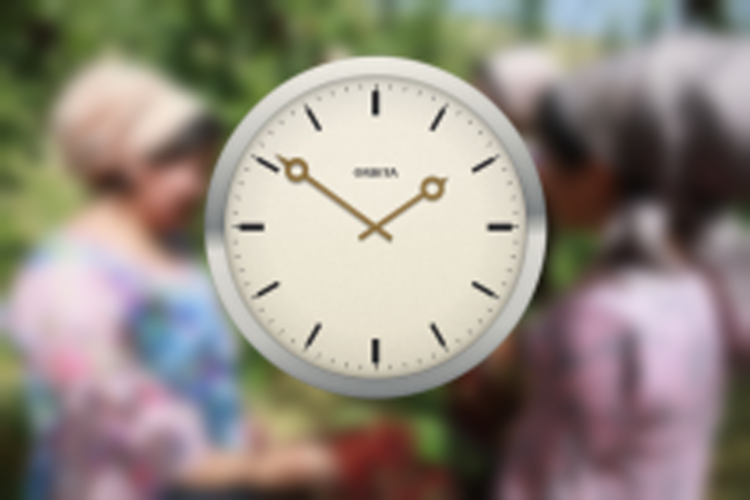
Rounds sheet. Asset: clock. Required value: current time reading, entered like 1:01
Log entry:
1:51
